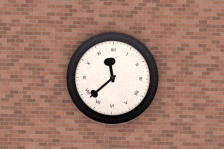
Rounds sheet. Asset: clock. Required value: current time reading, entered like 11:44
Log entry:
11:38
